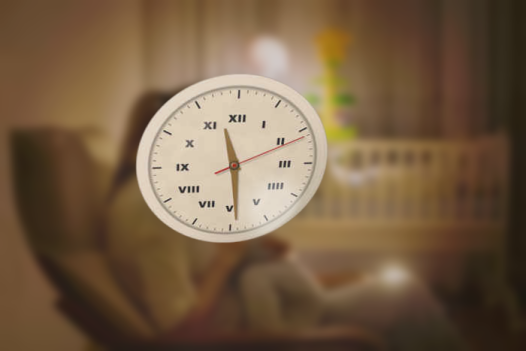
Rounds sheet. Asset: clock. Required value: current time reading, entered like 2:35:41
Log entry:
11:29:11
